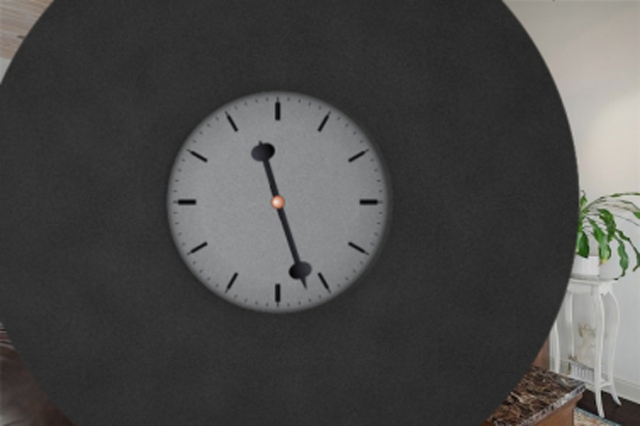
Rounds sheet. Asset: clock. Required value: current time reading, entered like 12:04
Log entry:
11:27
